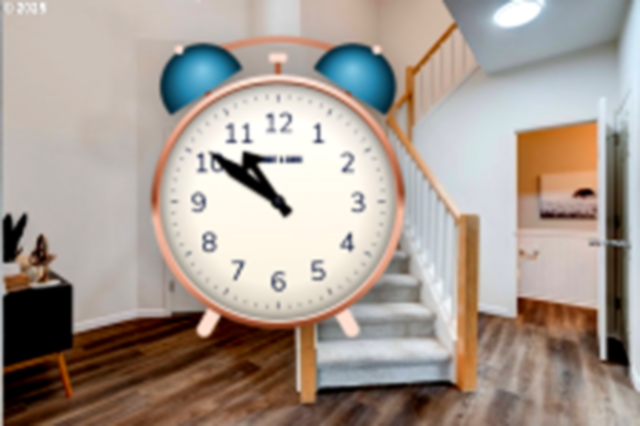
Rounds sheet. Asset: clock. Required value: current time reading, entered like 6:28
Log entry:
10:51
